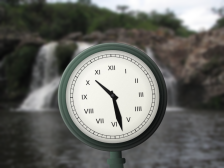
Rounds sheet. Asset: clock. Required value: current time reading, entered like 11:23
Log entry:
10:28
